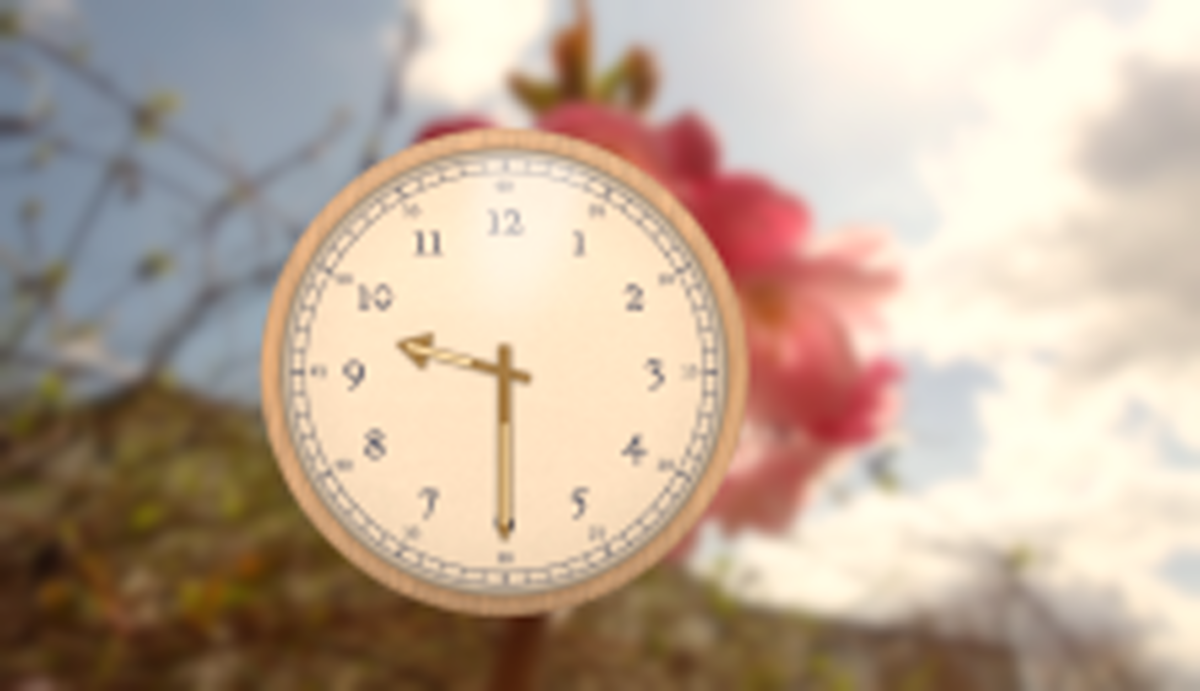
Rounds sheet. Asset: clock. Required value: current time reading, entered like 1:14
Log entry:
9:30
